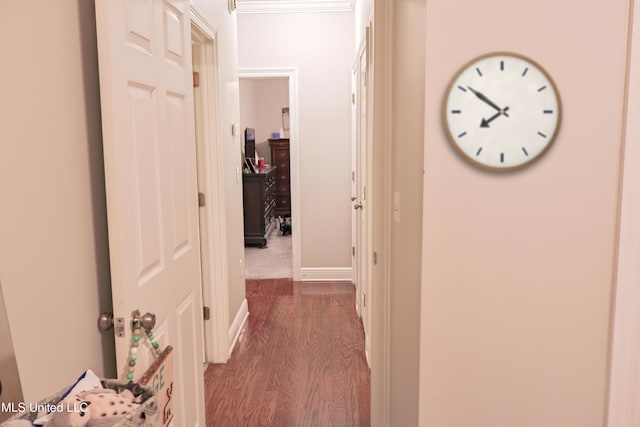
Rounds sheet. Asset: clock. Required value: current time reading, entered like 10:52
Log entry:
7:51
